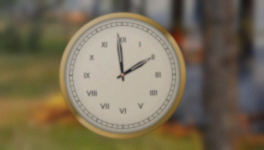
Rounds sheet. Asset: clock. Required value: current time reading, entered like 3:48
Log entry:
1:59
